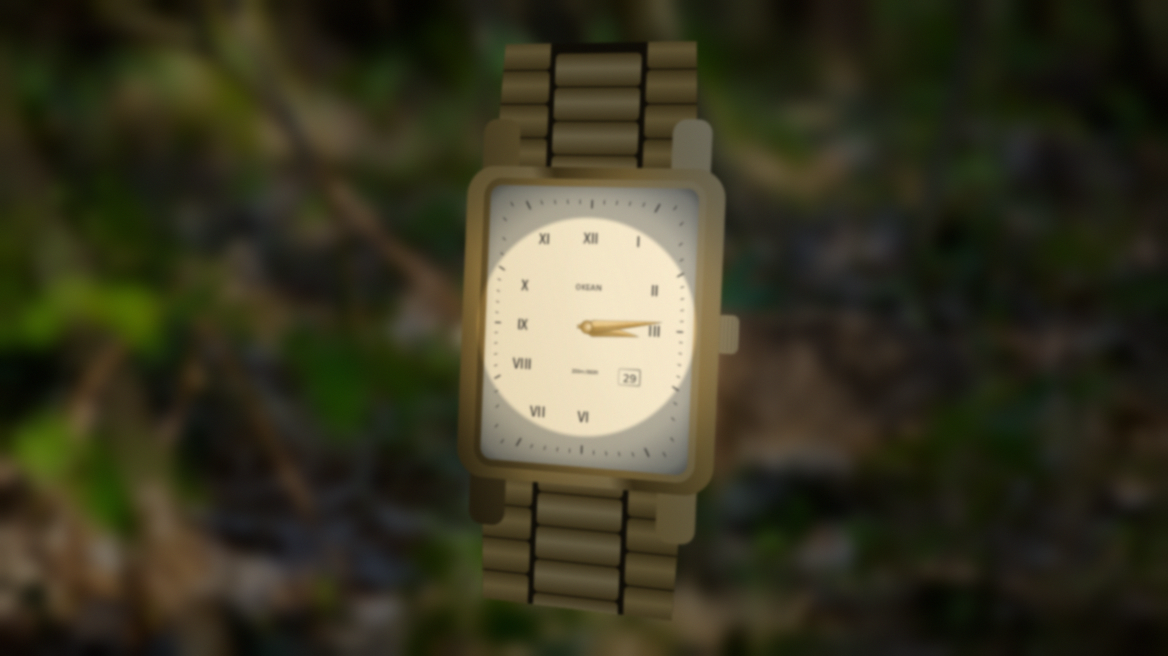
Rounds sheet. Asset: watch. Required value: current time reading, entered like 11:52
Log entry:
3:14
